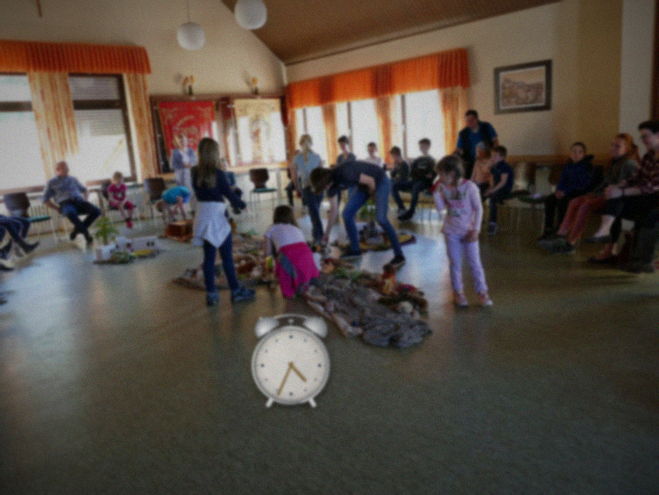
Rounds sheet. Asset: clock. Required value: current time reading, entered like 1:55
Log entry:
4:34
